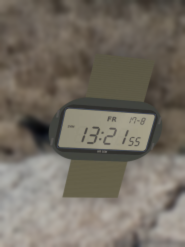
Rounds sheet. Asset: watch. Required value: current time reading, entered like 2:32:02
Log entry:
13:21:55
